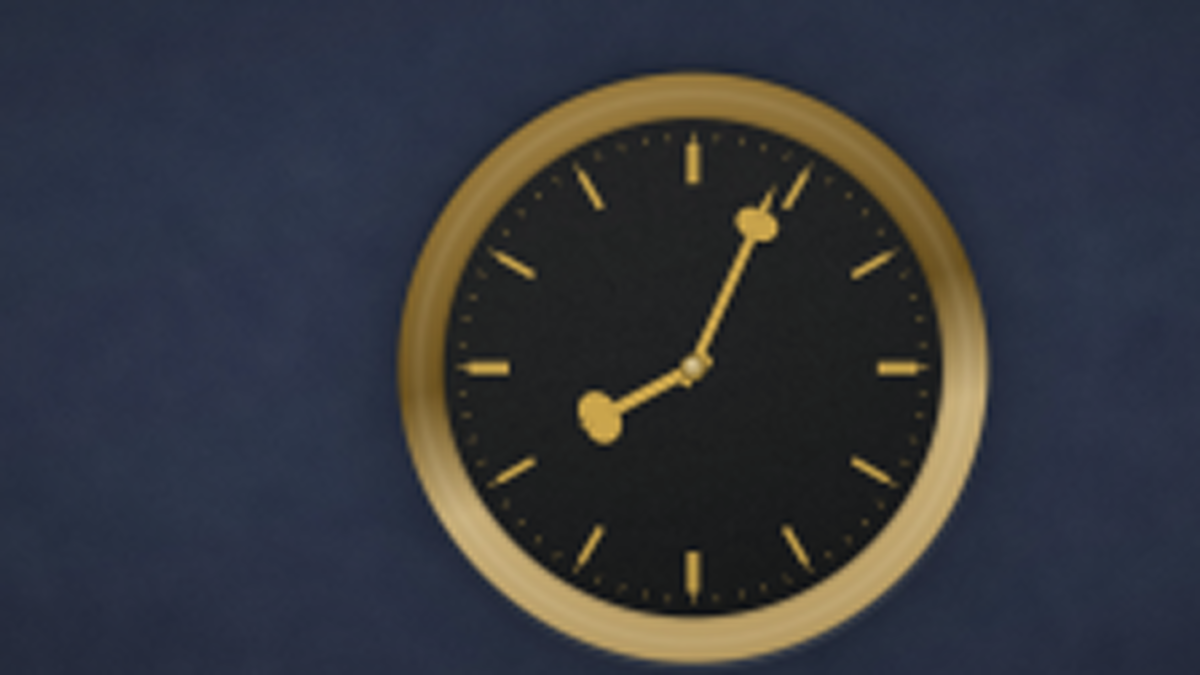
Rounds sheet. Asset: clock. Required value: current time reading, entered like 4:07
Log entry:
8:04
